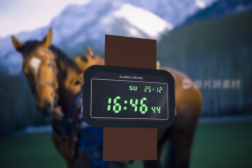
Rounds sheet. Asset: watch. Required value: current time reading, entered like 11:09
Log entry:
16:46
